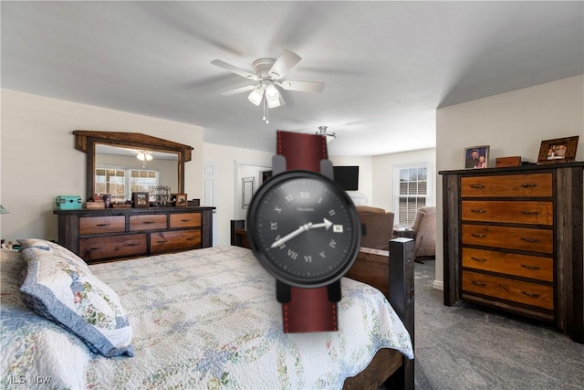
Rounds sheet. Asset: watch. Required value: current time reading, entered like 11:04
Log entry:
2:40
